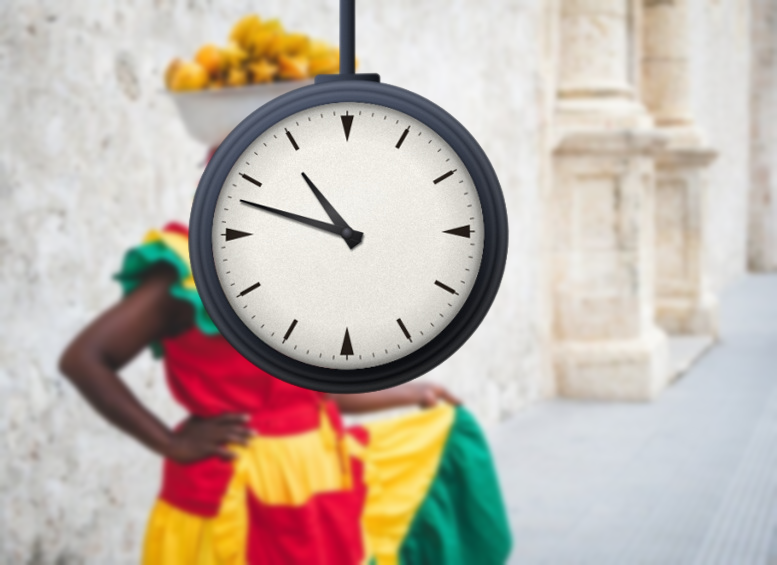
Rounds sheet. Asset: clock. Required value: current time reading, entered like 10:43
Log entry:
10:48
